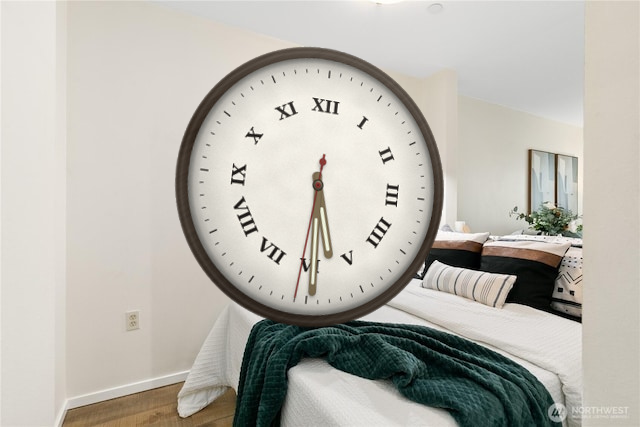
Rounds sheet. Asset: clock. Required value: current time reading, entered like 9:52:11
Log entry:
5:29:31
